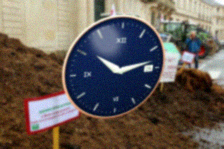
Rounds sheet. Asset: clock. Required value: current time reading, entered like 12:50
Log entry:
10:13
